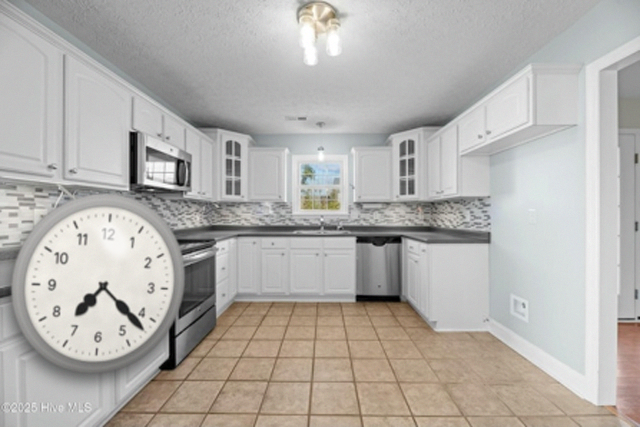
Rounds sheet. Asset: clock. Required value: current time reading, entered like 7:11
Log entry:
7:22
